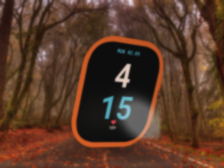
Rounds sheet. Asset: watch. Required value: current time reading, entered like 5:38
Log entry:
4:15
